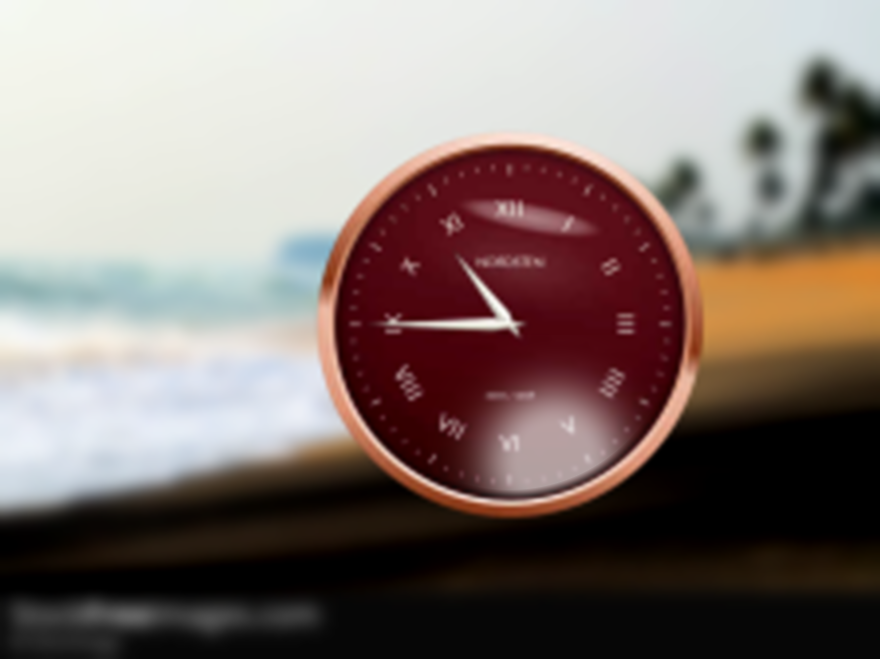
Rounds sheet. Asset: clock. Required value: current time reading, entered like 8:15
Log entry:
10:45
